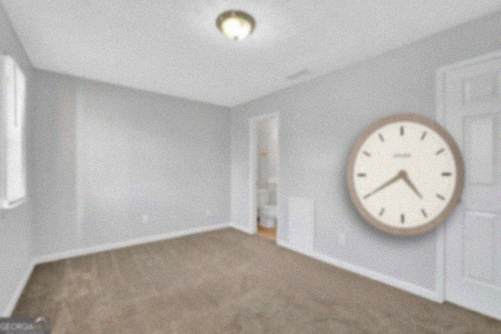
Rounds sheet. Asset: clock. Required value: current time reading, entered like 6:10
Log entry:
4:40
